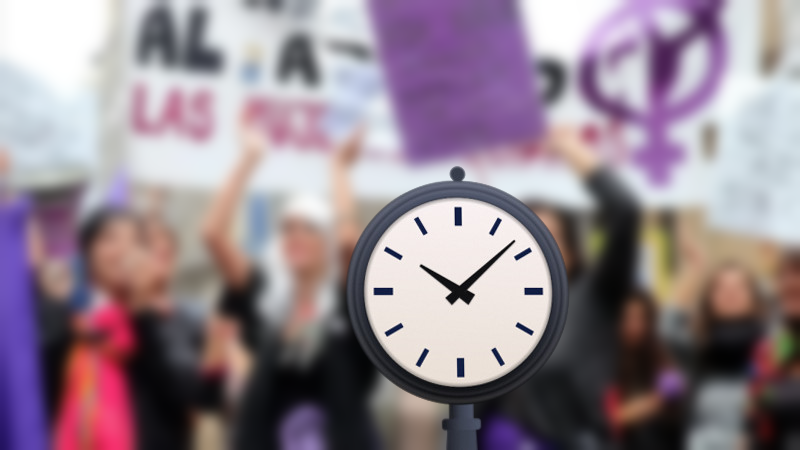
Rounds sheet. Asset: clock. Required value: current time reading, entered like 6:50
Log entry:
10:08
